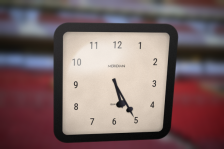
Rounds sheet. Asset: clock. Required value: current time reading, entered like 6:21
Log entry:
5:25
